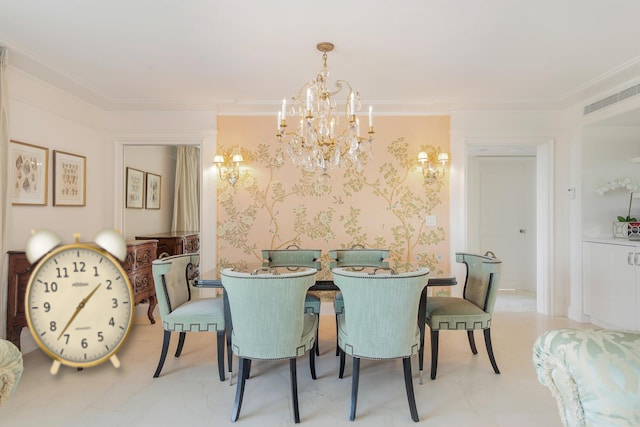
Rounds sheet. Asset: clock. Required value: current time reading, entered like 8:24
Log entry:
1:37
